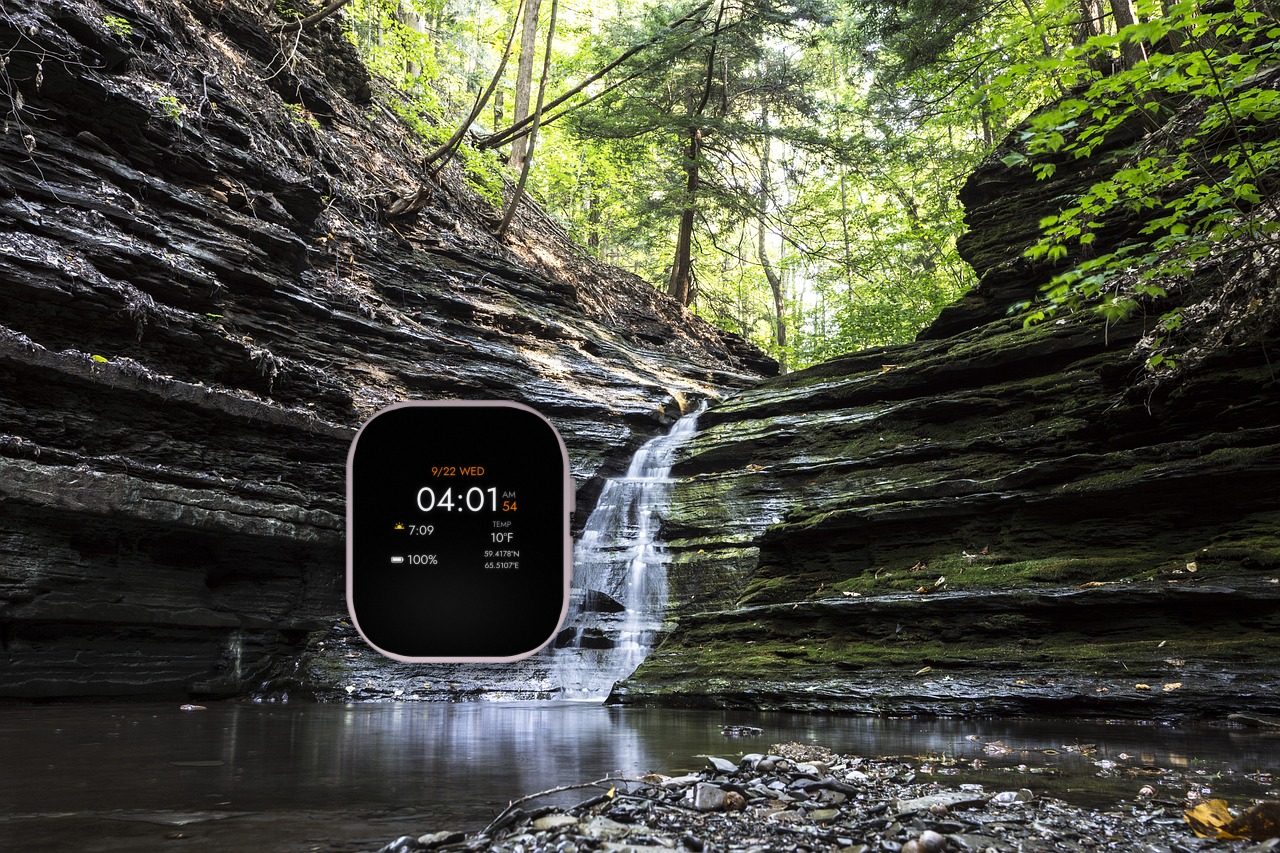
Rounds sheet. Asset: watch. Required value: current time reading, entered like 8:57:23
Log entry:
4:01:54
